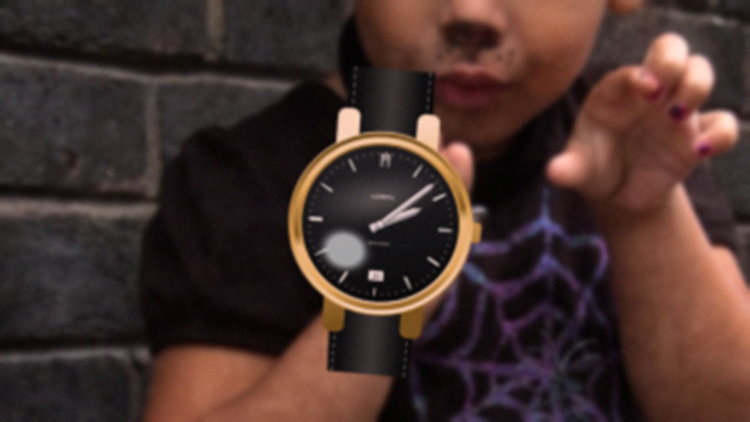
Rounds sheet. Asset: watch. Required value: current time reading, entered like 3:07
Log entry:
2:08
